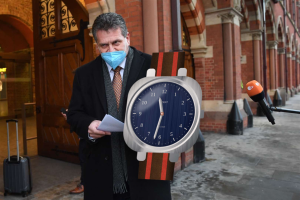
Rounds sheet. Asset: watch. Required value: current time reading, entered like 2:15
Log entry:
11:32
